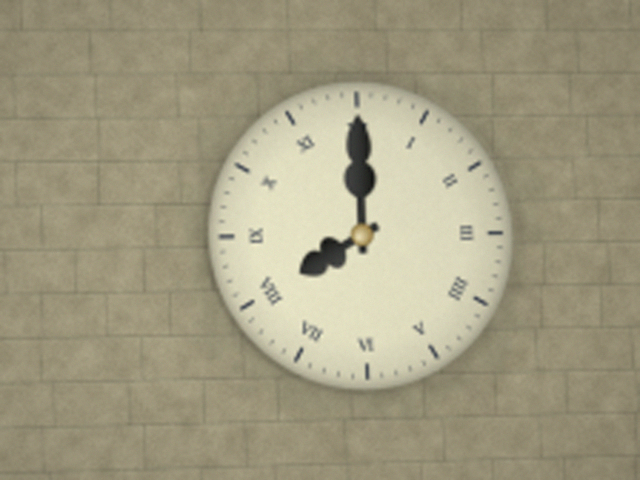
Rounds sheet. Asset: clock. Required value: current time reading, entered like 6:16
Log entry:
8:00
